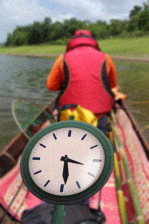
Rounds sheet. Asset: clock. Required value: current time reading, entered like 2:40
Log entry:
3:29
